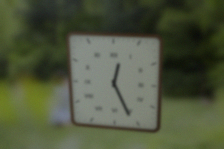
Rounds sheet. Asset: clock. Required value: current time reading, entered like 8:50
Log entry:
12:26
